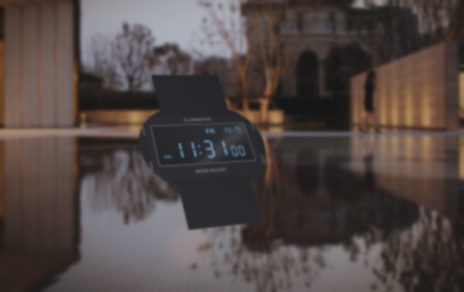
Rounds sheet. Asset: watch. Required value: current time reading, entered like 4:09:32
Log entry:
11:31:00
